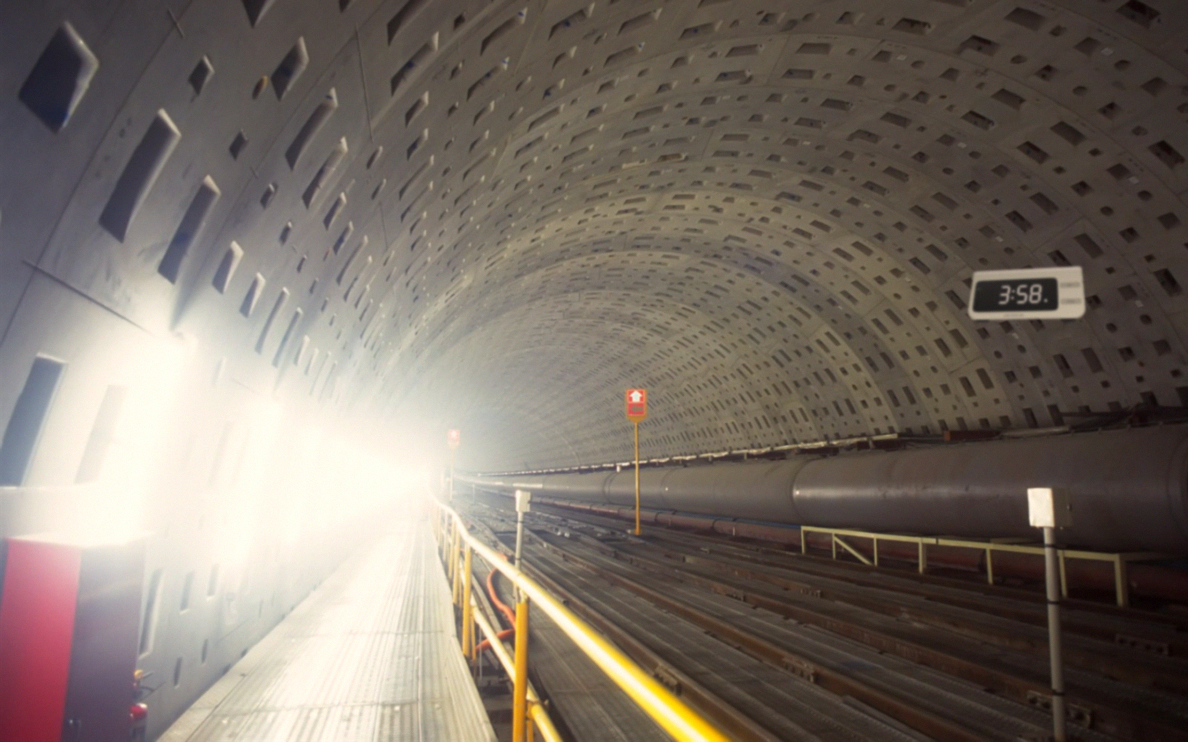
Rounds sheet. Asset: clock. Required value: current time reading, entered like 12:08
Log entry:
3:58
